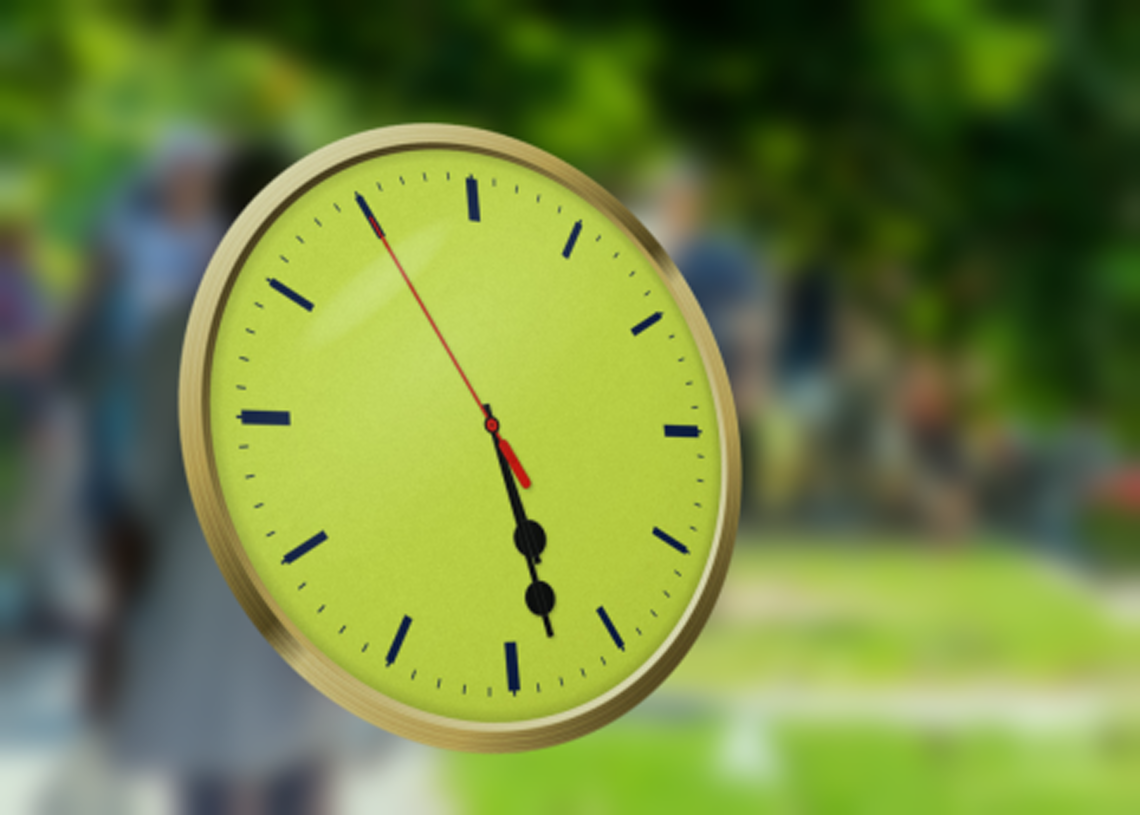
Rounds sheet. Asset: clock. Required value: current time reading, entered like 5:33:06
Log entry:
5:27:55
